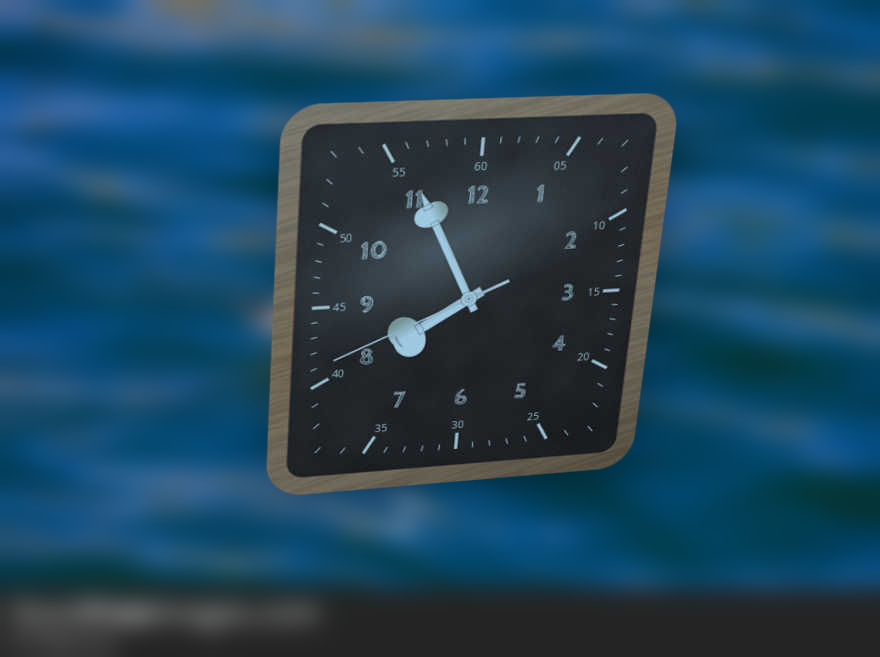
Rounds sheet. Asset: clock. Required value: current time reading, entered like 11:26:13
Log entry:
7:55:41
